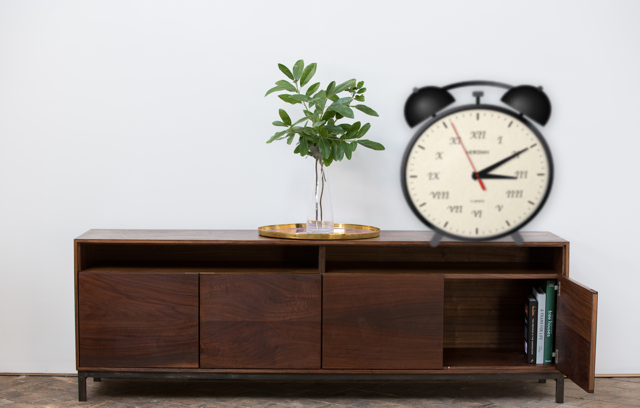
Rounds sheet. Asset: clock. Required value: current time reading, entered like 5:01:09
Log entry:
3:09:56
